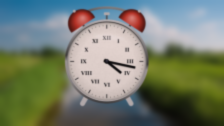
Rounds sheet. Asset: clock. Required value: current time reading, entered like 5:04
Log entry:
4:17
